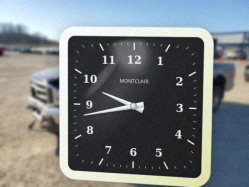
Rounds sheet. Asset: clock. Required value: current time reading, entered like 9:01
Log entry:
9:43
